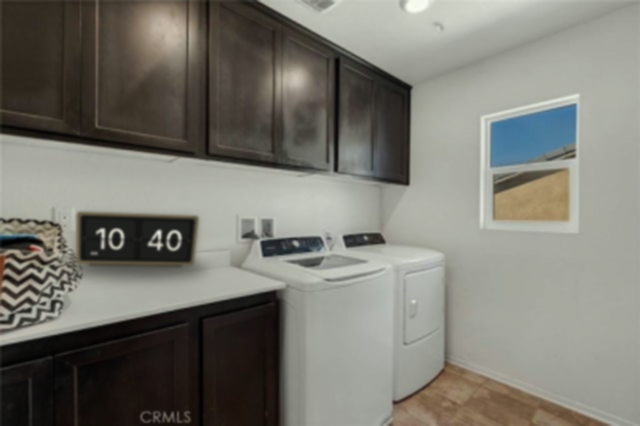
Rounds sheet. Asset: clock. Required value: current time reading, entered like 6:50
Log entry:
10:40
